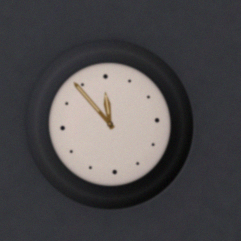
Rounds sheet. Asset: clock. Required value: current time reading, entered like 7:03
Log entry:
11:54
